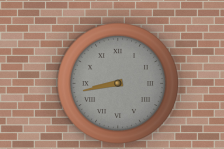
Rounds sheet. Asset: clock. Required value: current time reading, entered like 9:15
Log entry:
8:43
